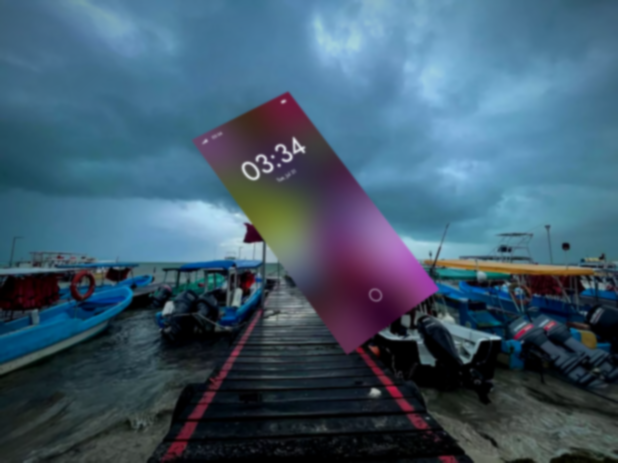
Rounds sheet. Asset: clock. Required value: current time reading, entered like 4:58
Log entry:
3:34
